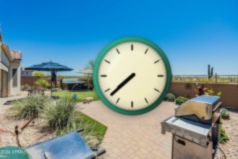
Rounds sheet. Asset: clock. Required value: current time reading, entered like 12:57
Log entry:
7:38
